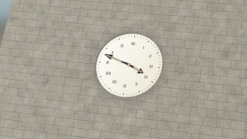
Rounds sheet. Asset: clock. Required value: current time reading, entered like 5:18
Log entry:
3:48
